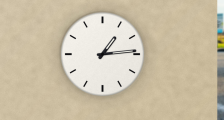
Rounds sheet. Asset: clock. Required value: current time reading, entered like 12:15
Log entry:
1:14
